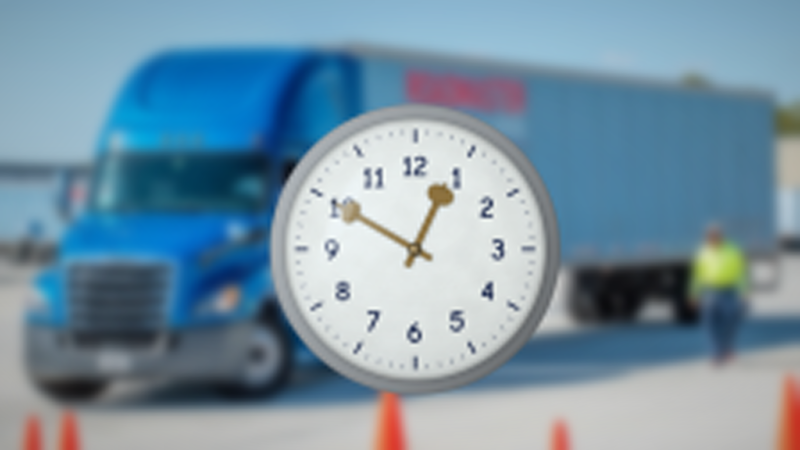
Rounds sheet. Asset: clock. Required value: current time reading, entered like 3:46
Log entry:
12:50
